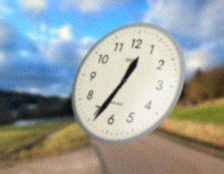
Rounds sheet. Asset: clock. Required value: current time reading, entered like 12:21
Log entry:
12:34
